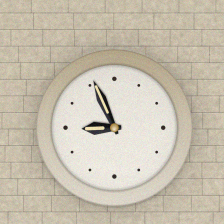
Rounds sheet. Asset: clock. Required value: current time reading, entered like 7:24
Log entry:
8:56
